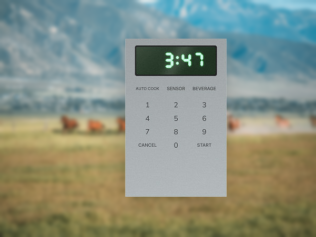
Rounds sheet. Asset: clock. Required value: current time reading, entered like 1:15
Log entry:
3:47
